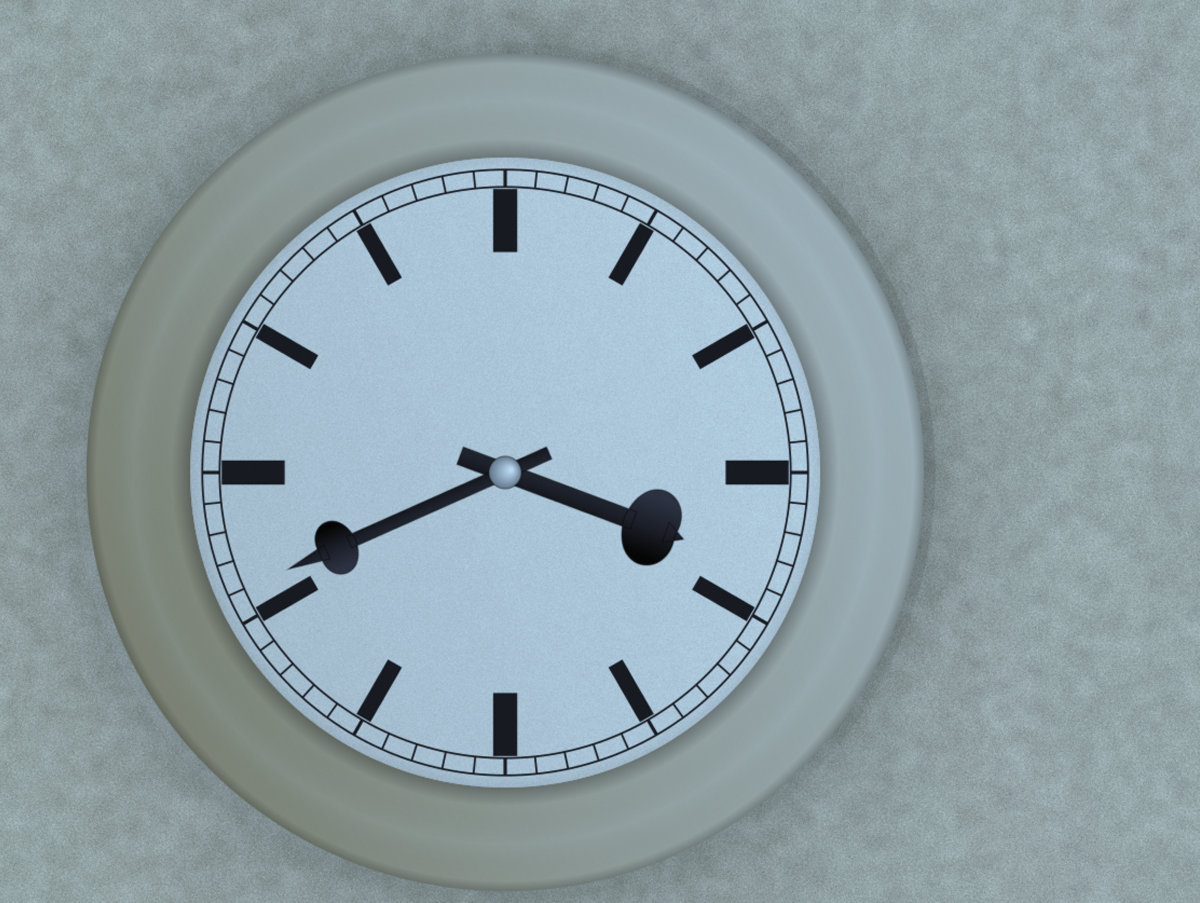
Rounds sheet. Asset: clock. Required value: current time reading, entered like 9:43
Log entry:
3:41
